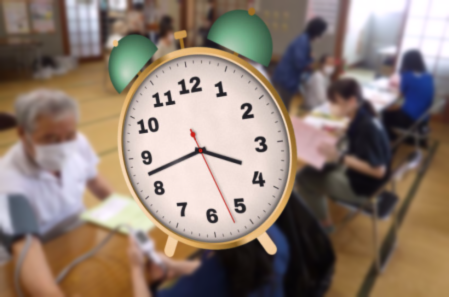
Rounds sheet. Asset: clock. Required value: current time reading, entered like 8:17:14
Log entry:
3:42:27
